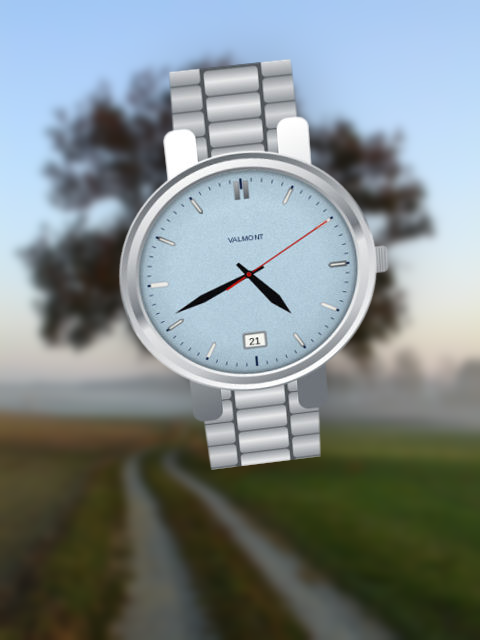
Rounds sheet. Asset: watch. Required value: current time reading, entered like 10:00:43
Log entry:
4:41:10
